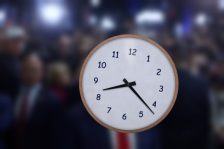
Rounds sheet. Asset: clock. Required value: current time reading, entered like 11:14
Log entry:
8:22
